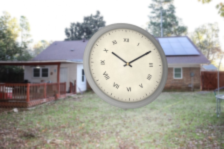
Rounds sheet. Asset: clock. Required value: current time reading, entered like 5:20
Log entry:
10:10
